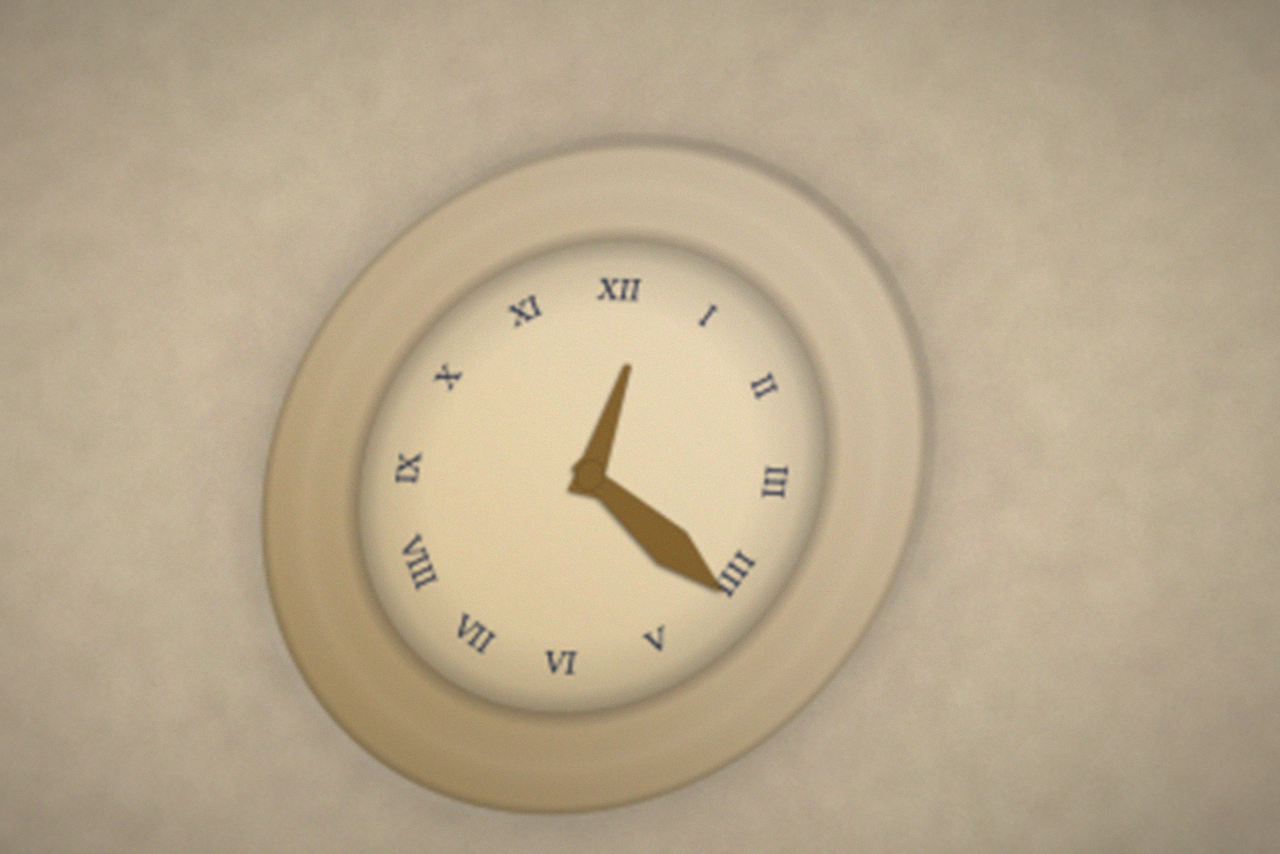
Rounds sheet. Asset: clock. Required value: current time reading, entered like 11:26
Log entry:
12:21
